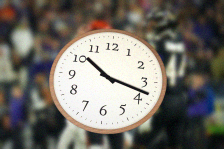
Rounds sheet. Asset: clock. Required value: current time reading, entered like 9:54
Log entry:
10:18
